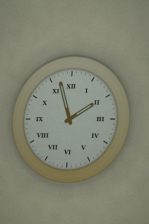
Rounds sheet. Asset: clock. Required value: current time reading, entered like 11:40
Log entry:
1:57
